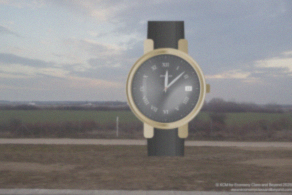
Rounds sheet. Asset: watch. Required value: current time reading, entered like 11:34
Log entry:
12:08
